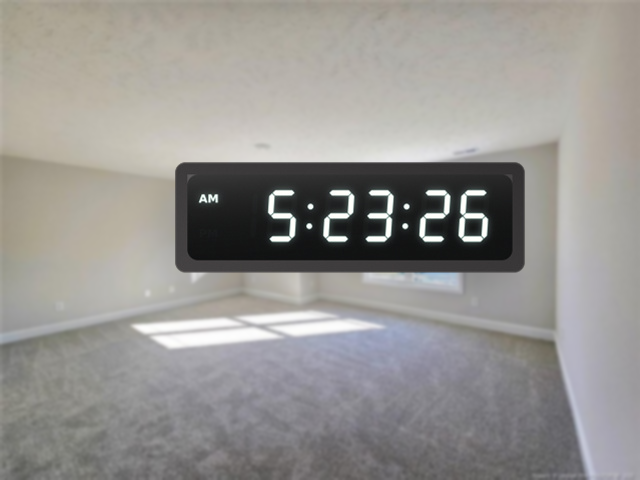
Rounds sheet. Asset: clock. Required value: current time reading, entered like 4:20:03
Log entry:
5:23:26
